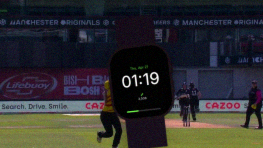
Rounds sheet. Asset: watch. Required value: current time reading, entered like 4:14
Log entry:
1:19
